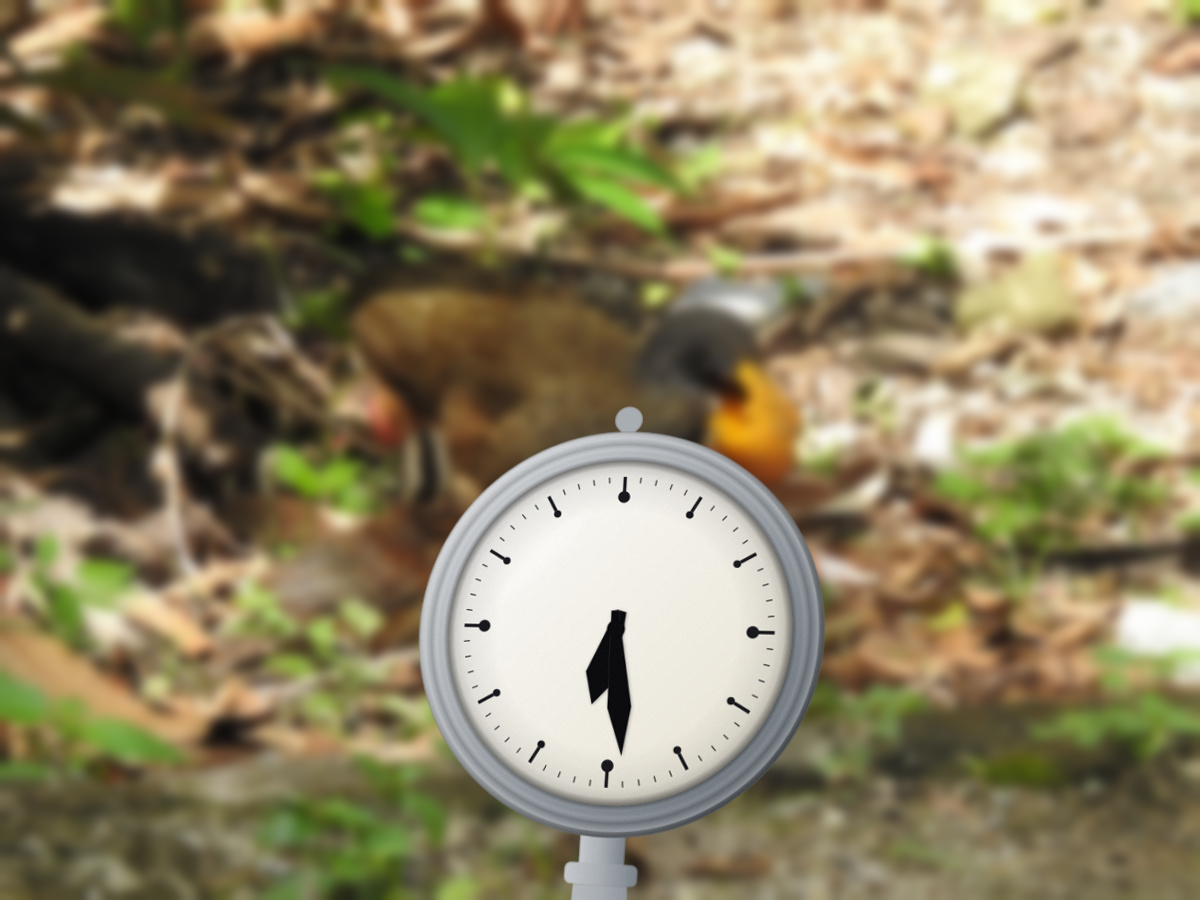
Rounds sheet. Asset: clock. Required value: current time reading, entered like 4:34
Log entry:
6:29
